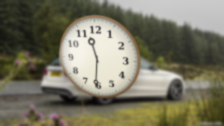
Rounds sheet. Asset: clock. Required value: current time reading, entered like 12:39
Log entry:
11:31
